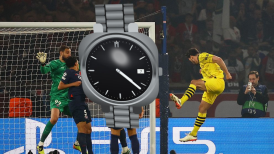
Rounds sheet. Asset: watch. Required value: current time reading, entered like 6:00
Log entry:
4:22
